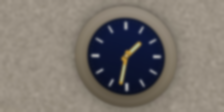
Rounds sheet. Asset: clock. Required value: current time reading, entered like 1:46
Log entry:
1:32
